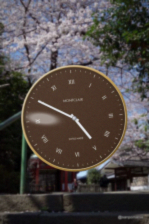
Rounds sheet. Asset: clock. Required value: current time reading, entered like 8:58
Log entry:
4:50
